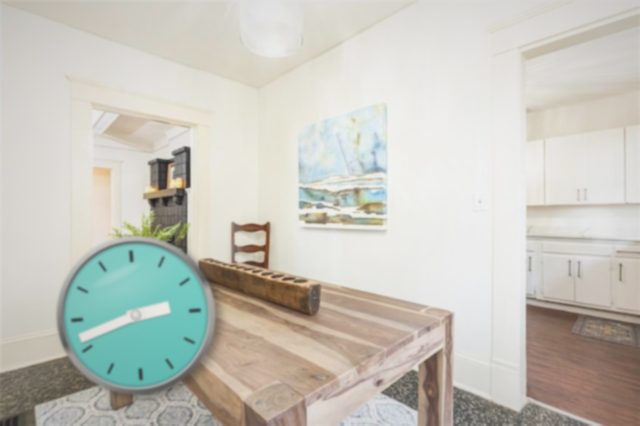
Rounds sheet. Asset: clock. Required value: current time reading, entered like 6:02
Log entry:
2:42
